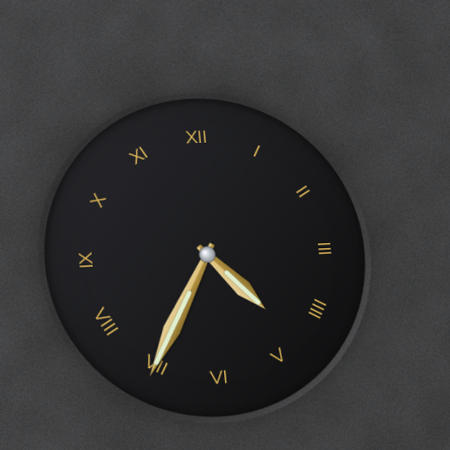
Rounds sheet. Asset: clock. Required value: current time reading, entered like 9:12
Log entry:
4:35
